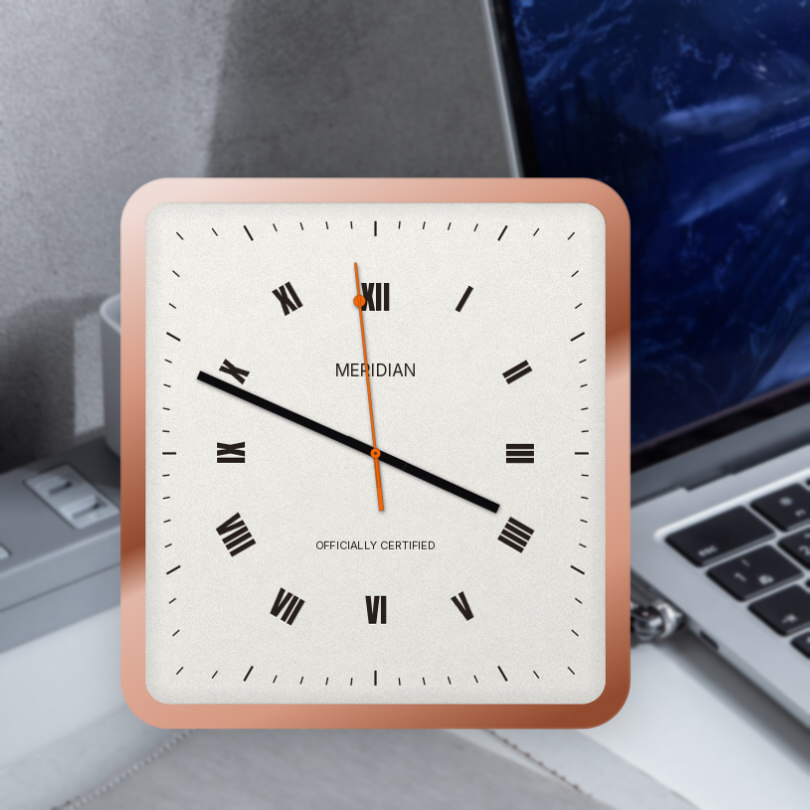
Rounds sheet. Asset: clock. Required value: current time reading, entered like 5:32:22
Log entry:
3:48:59
